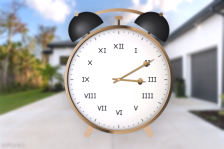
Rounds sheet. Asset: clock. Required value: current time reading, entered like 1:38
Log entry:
3:10
